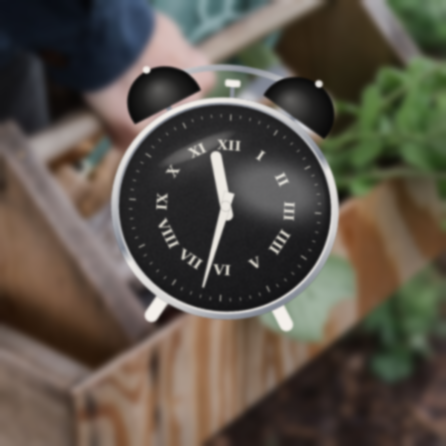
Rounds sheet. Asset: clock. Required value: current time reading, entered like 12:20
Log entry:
11:32
